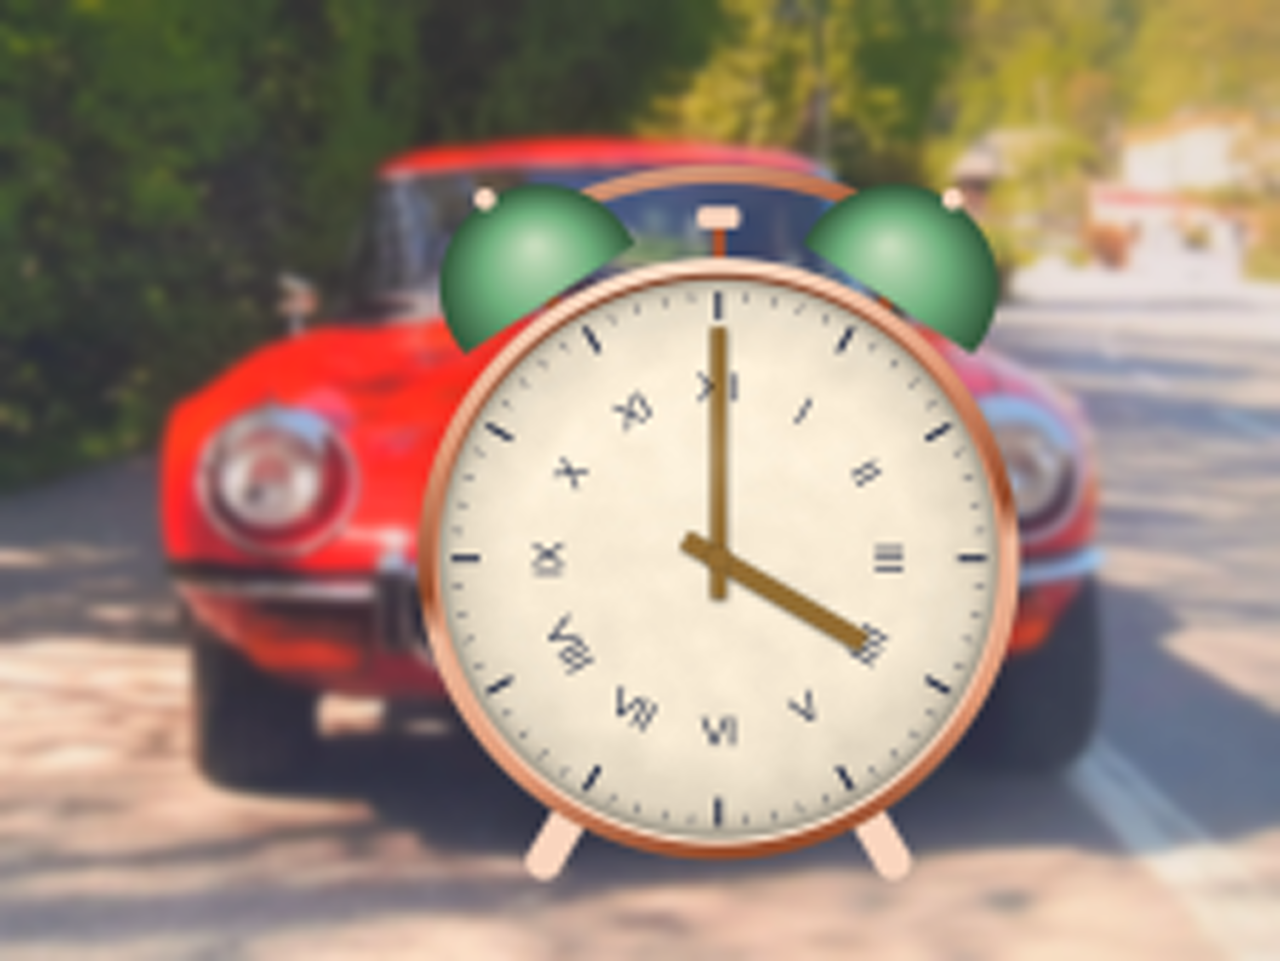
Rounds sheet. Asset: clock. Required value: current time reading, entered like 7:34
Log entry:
4:00
